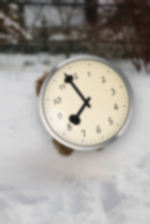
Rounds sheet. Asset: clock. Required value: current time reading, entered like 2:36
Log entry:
7:58
